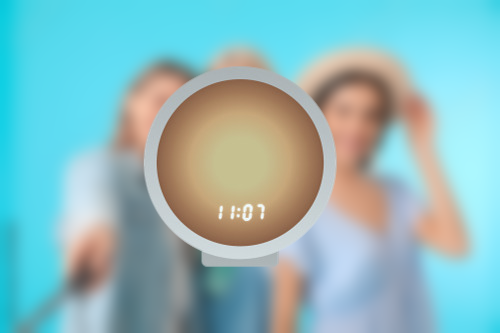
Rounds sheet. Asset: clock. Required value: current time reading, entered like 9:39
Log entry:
11:07
